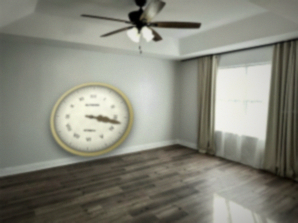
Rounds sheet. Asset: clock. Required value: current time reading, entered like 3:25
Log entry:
3:17
